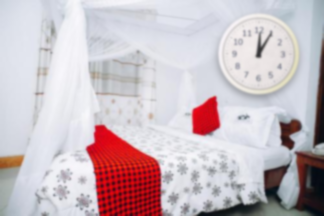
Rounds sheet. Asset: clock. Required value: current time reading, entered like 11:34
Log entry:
12:05
